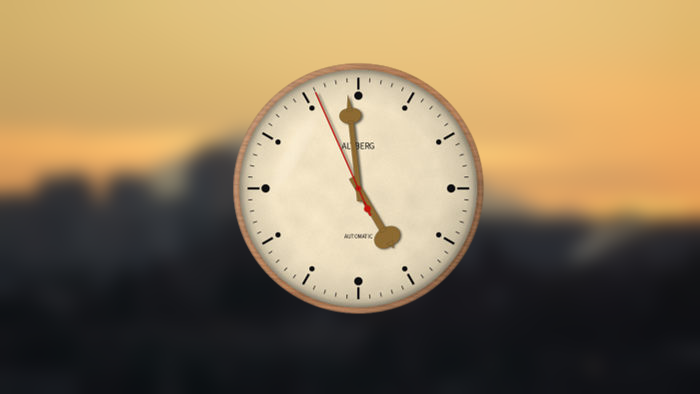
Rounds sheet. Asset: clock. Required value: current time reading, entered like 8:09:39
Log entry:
4:58:56
